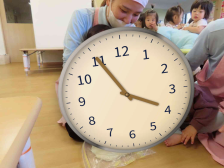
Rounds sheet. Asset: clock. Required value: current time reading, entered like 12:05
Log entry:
3:55
